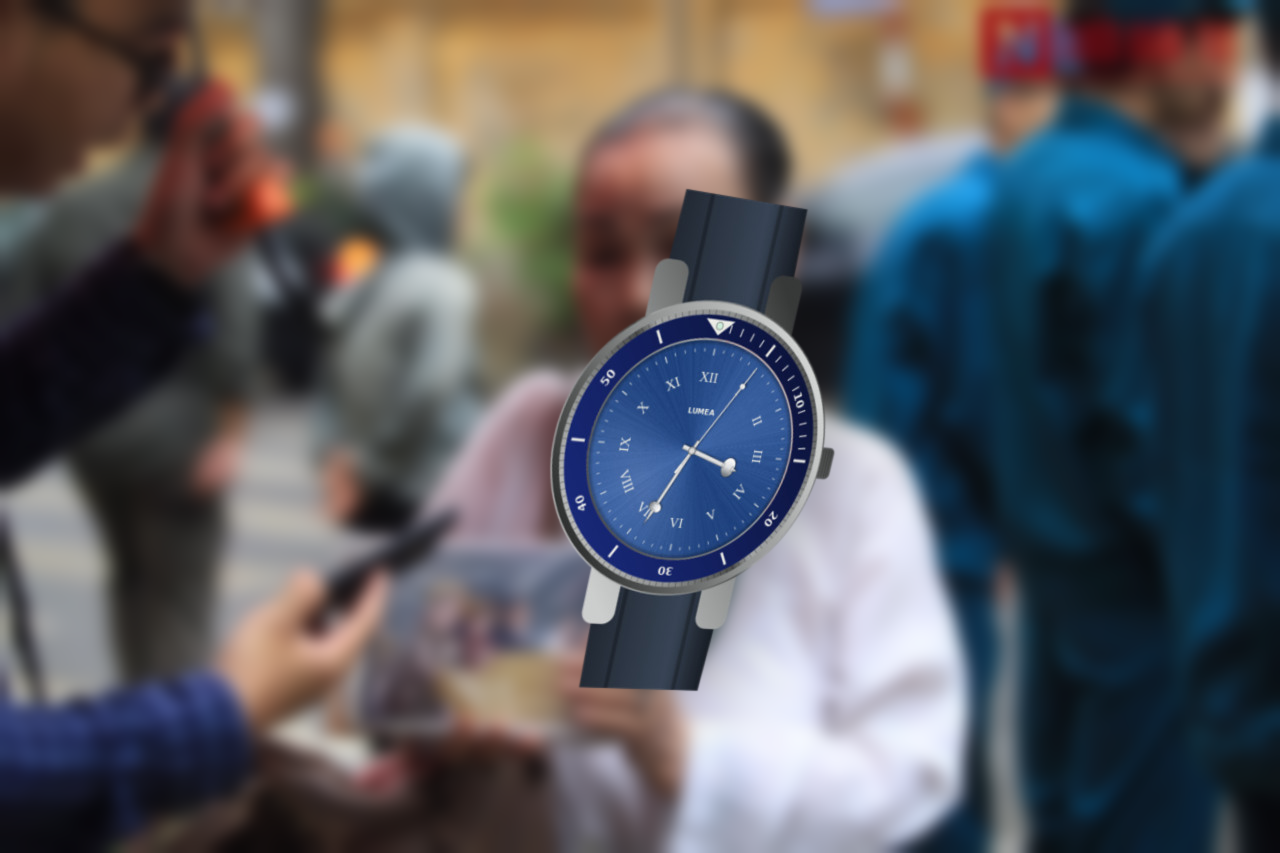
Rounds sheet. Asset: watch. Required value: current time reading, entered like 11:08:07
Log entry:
3:34:05
